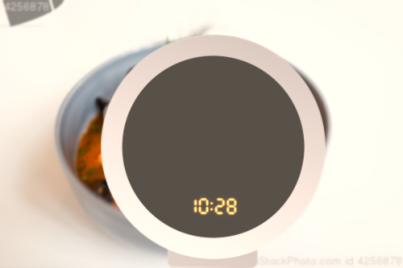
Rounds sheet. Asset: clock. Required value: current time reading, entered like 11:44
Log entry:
10:28
